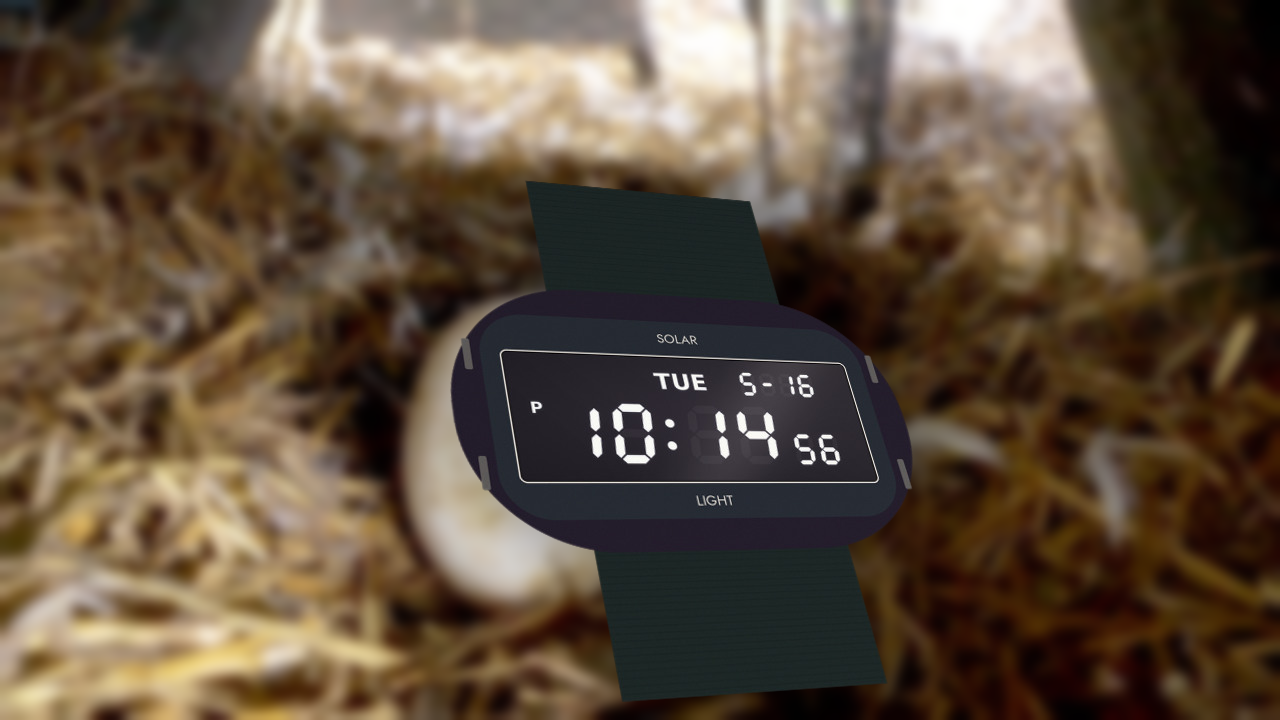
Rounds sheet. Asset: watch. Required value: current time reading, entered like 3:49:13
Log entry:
10:14:56
